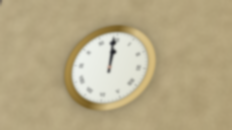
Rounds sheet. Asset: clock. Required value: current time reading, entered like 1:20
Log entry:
11:59
